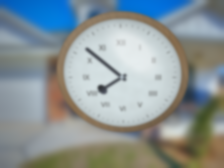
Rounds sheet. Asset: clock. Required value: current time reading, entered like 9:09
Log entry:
7:52
